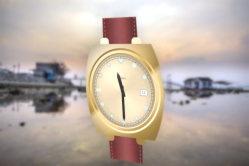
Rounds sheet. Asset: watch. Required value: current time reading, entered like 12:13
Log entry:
11:30
